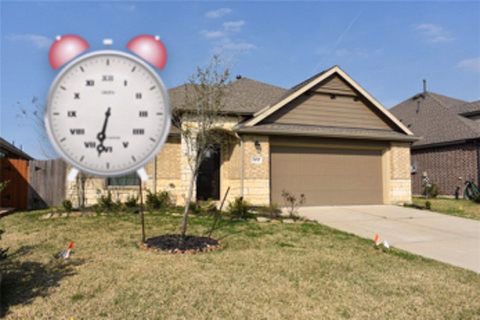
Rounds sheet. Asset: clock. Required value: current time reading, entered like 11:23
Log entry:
6:32
